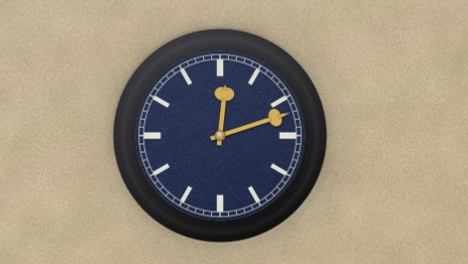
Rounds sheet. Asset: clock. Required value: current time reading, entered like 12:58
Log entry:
12:12
